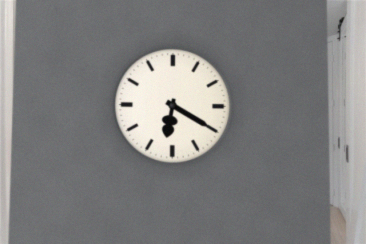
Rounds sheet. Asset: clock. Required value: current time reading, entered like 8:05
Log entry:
6:20
